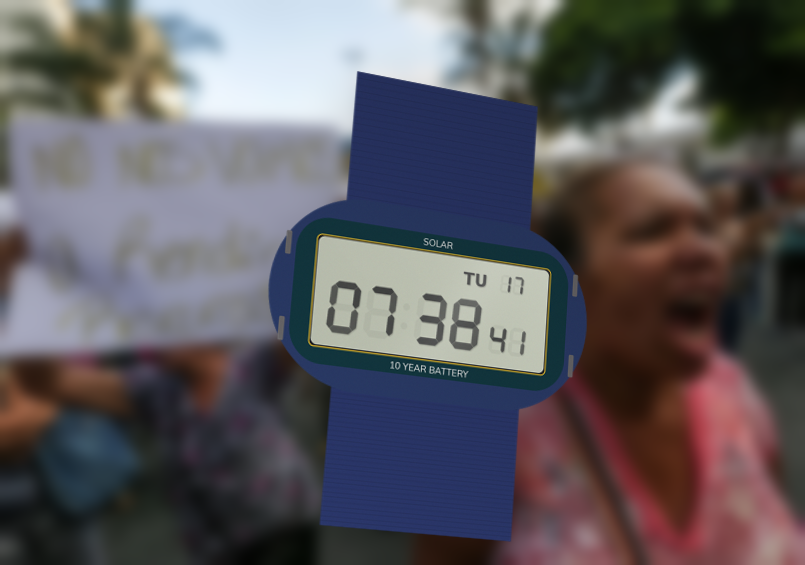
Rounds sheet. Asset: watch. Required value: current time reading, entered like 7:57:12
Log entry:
7:38:41
